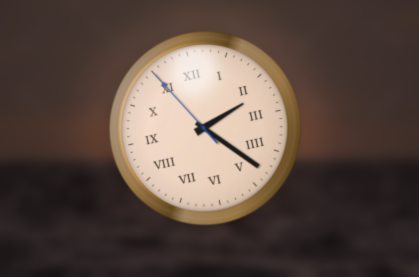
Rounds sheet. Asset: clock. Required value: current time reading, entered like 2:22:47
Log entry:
2:22:55
